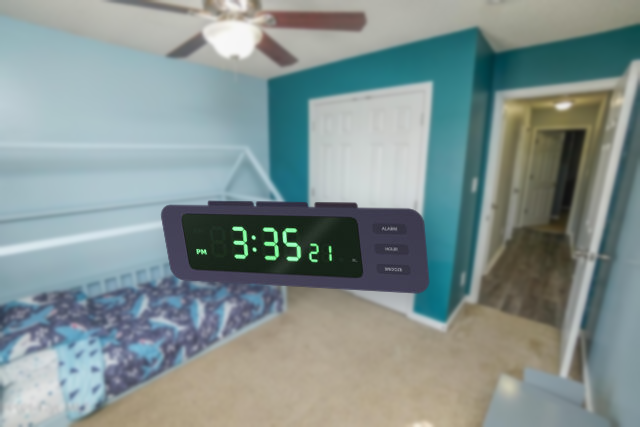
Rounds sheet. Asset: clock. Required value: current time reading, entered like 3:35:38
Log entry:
3:35:21
